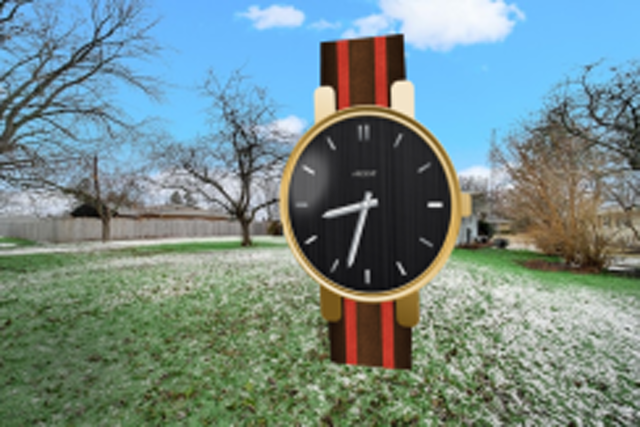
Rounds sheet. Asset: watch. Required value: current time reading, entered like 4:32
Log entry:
8:33
